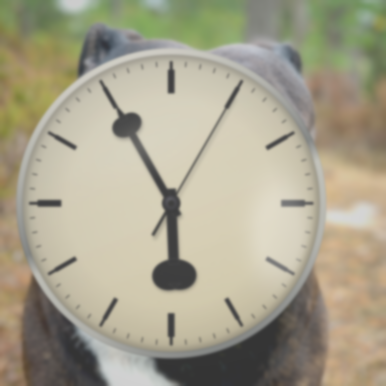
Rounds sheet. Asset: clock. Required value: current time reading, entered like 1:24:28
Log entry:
5:55:05
